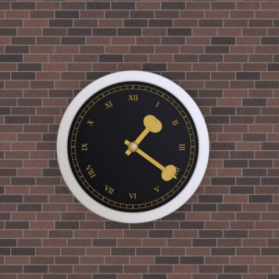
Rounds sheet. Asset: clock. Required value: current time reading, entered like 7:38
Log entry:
1:21
